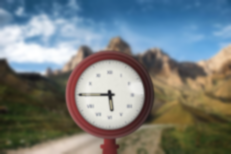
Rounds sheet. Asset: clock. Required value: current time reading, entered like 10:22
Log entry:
5:45
